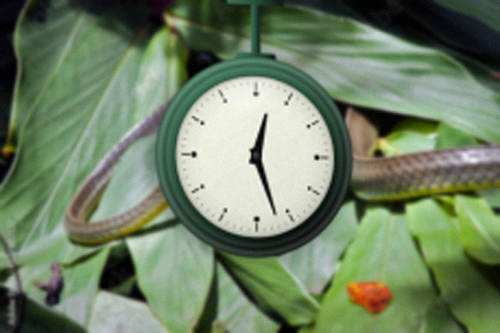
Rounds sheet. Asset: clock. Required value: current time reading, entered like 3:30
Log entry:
12:27
